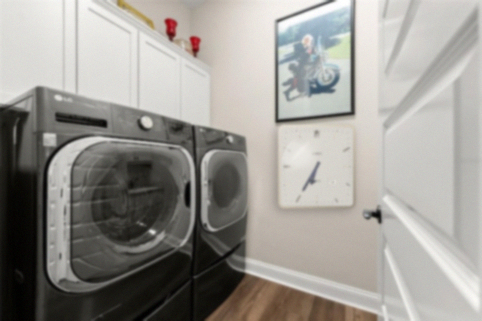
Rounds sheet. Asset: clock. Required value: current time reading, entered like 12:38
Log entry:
6:35
